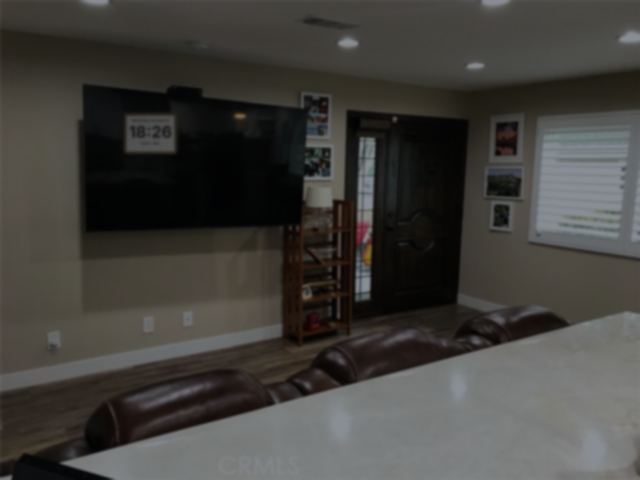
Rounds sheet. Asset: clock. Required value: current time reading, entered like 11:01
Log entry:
18:26
